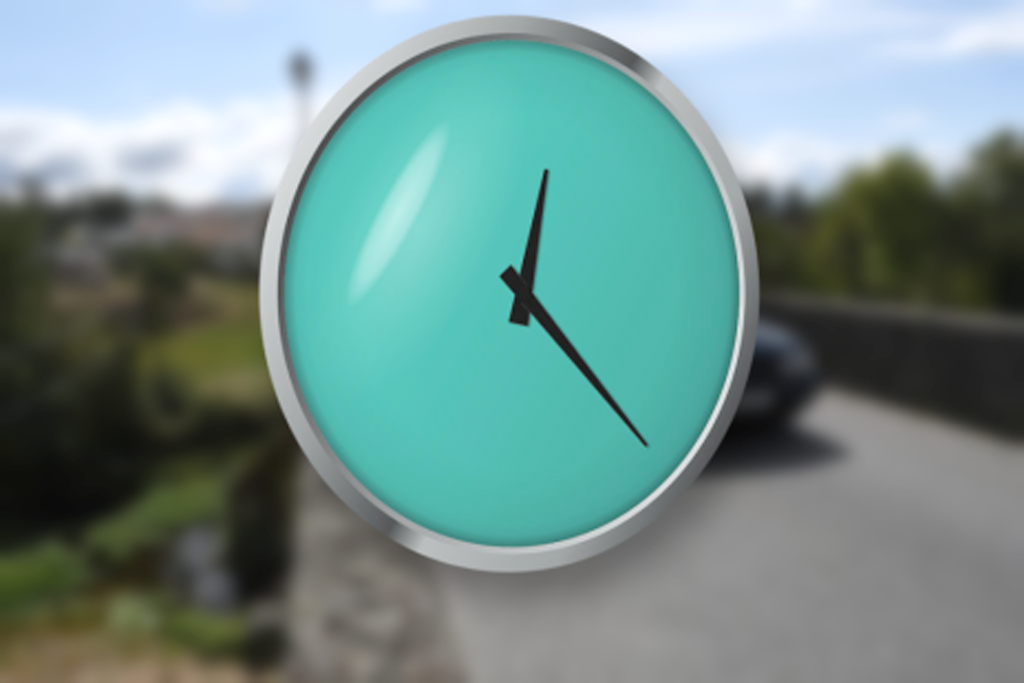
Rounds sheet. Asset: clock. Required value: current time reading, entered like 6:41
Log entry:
12:23
